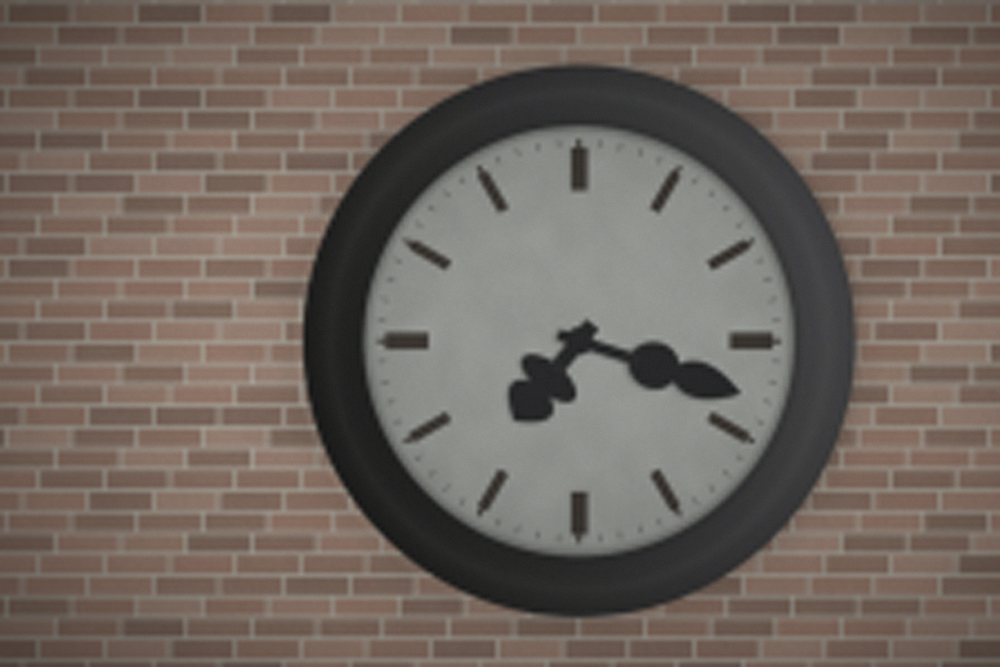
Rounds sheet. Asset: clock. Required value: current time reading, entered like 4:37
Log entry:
7:18
